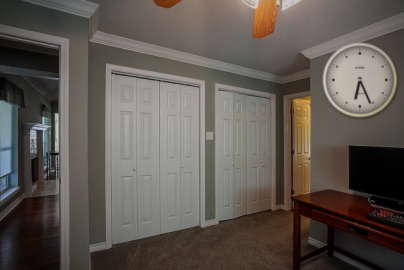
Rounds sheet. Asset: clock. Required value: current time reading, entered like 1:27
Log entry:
6:26
